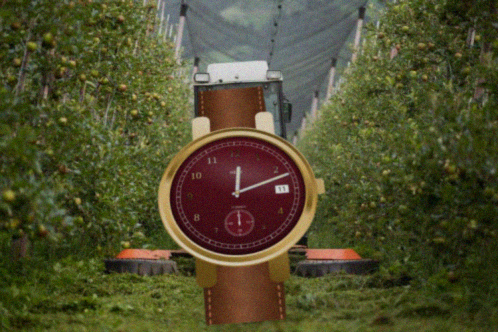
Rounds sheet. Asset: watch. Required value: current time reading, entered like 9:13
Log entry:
12:12
